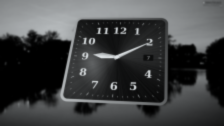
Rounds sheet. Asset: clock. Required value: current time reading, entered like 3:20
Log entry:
9:10
